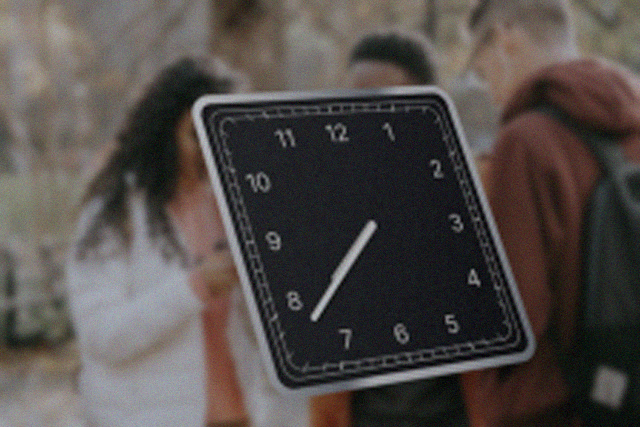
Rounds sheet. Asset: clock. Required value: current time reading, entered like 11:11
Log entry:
7:38
